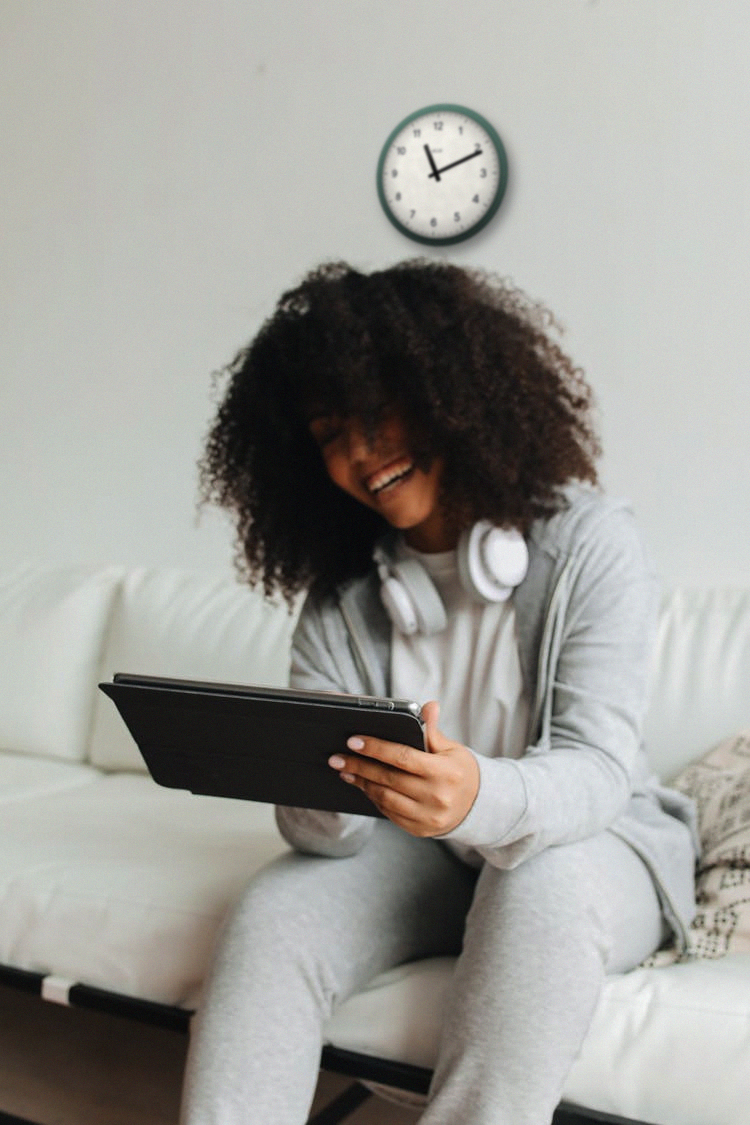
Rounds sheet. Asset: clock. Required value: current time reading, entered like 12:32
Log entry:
11:11
